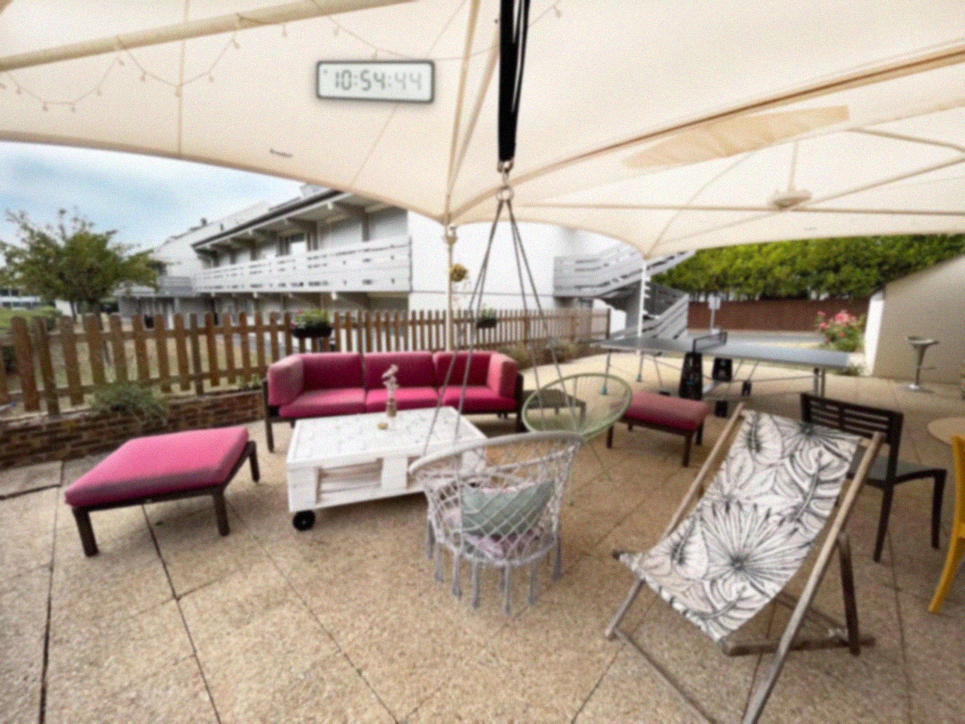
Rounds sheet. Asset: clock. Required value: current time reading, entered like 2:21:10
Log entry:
10:54:44
